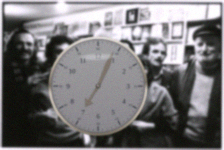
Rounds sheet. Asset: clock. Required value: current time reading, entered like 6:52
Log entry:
7:04
